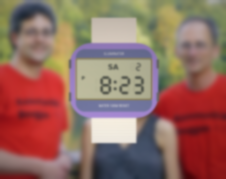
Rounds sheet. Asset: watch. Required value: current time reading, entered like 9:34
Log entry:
8:23
